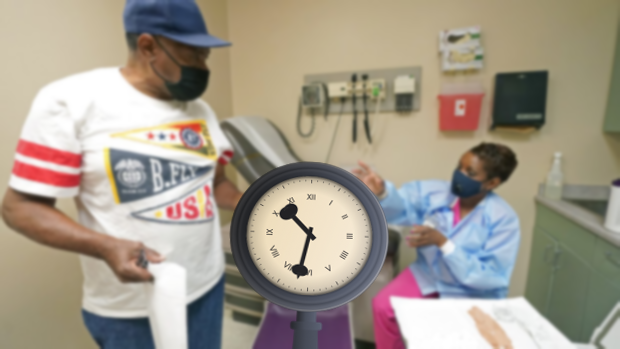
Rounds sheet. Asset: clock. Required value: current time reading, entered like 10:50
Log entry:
10:32
